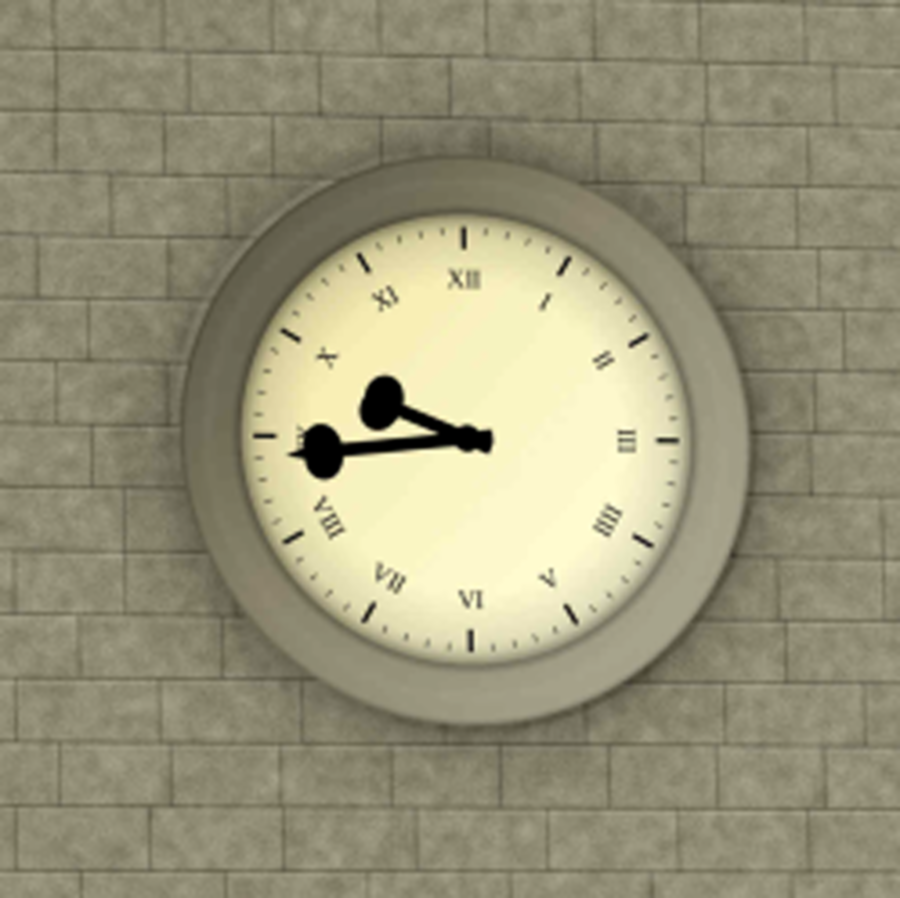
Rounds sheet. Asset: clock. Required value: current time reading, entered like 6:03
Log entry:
9:44
